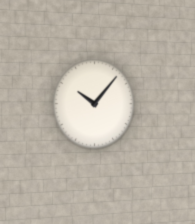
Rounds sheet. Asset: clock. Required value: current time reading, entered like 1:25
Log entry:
10:07
